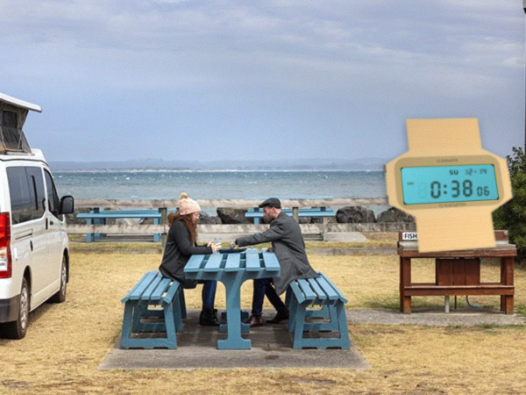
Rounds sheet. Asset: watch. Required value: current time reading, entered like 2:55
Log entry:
0:38
